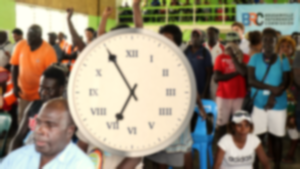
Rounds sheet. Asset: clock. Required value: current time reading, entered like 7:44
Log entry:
6:55
